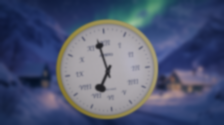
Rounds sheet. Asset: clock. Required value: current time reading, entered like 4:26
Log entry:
6:58
